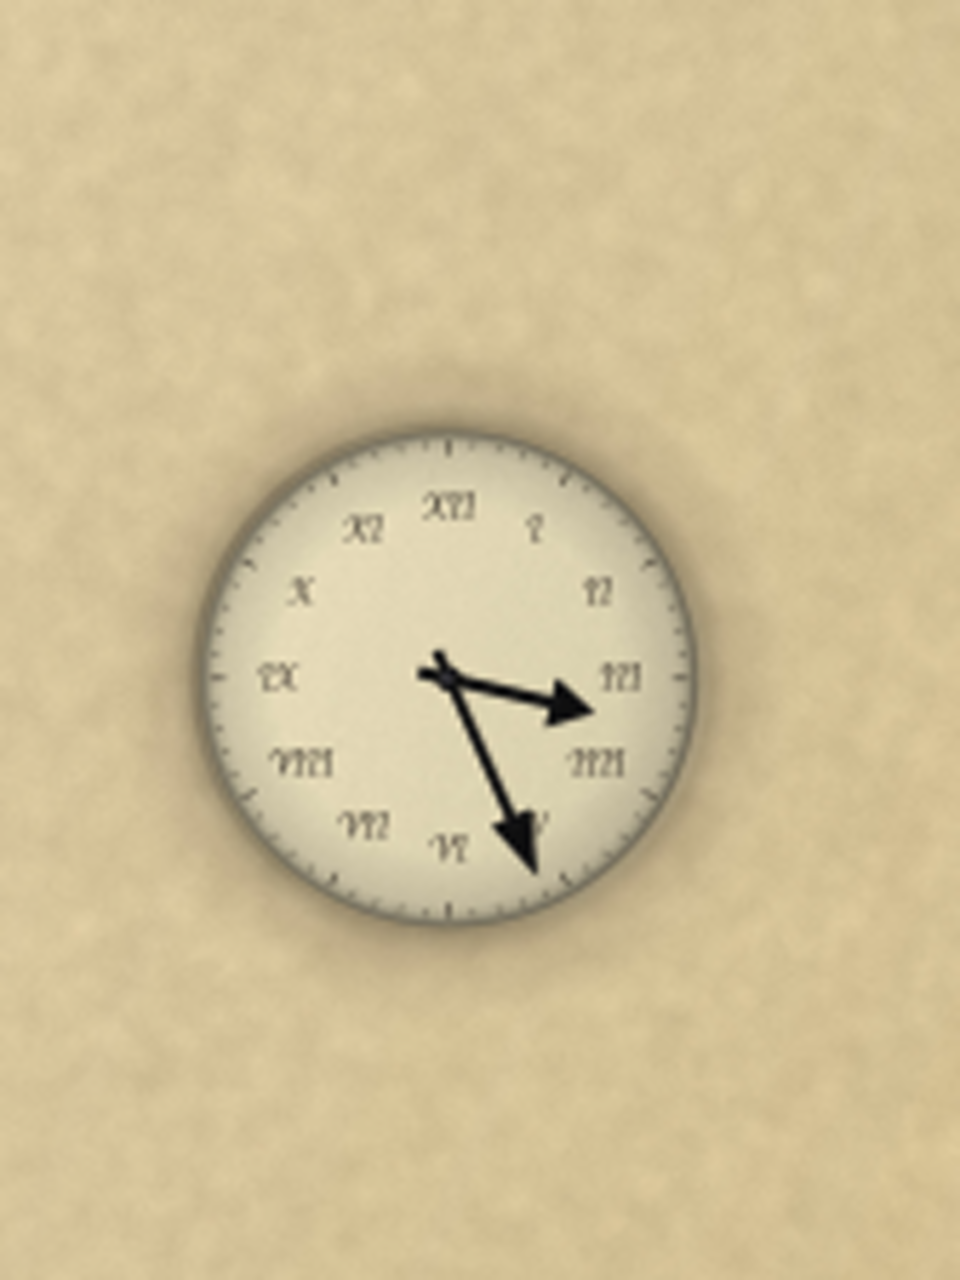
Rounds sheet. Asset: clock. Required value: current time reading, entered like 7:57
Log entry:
3:26
